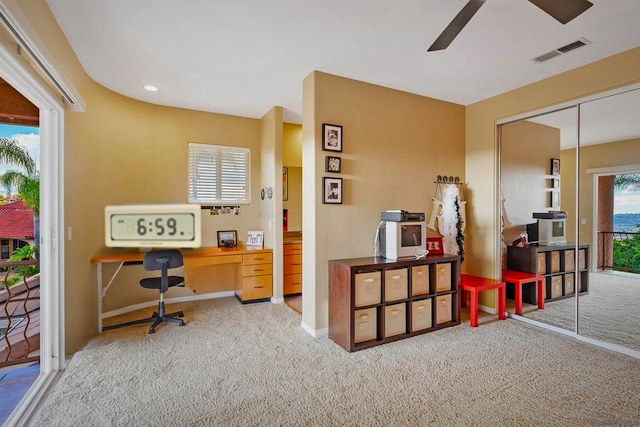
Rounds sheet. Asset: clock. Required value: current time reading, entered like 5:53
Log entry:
6:59
